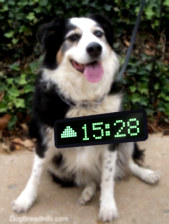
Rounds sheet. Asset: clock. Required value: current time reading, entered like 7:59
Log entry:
15:28
